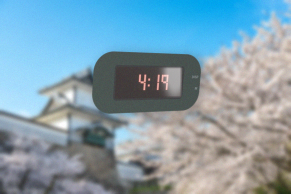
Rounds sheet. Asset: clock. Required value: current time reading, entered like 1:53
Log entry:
4:19
